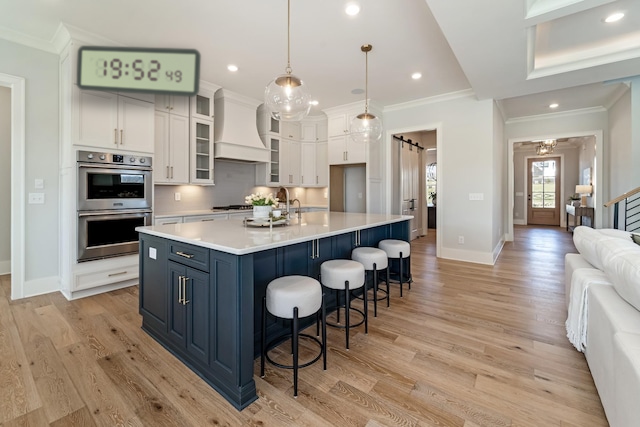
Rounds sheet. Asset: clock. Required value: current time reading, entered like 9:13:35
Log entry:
19:52:49
